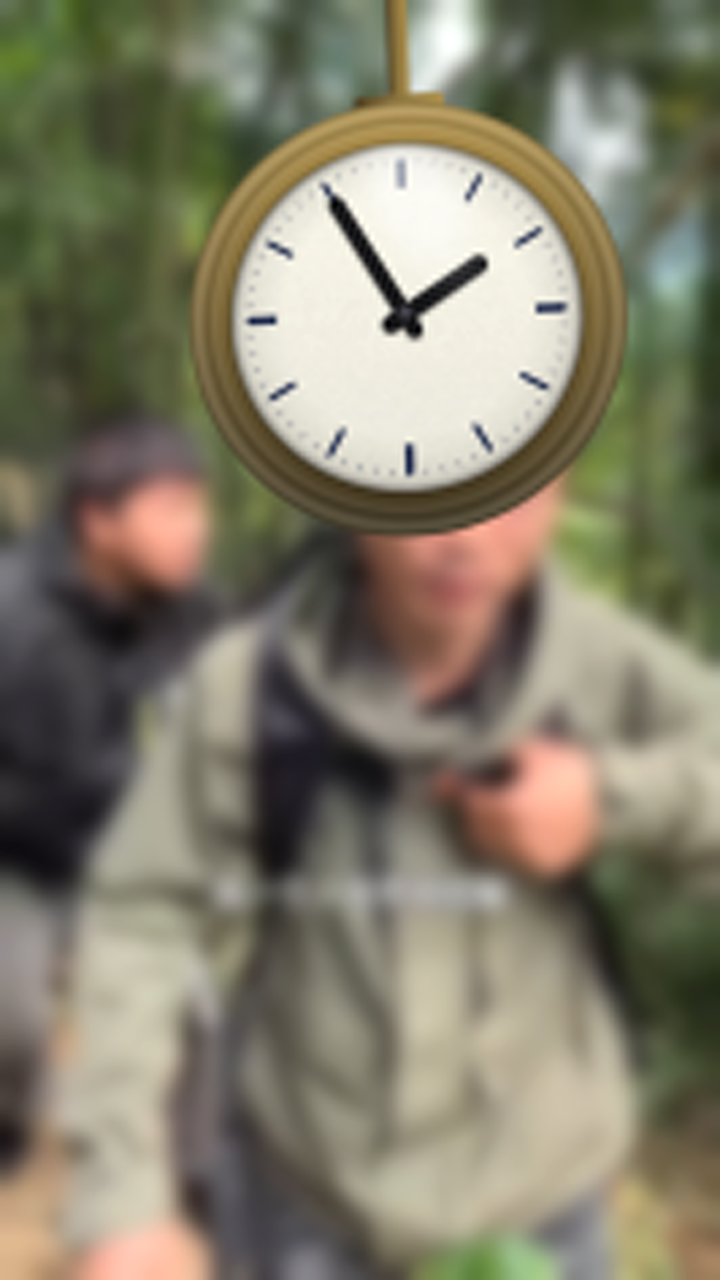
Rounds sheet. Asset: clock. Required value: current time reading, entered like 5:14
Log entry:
1:55
